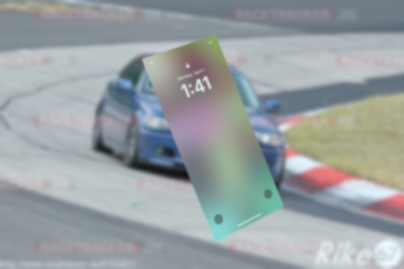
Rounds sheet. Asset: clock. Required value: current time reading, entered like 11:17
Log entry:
1:41
